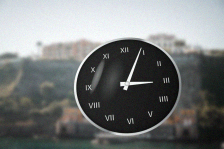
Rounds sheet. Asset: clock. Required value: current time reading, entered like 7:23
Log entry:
3:04
